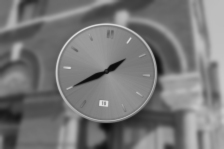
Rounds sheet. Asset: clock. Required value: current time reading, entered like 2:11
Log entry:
1:40
